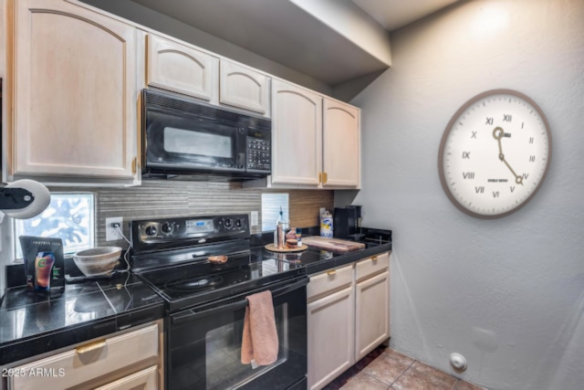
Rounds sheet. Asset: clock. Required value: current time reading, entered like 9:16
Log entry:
11:22
